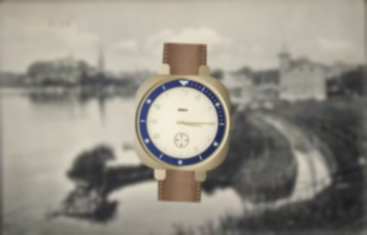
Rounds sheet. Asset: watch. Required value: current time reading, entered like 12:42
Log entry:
3:15
